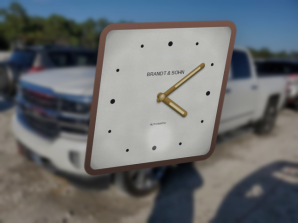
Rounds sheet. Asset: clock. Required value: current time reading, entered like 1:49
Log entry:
4:09
